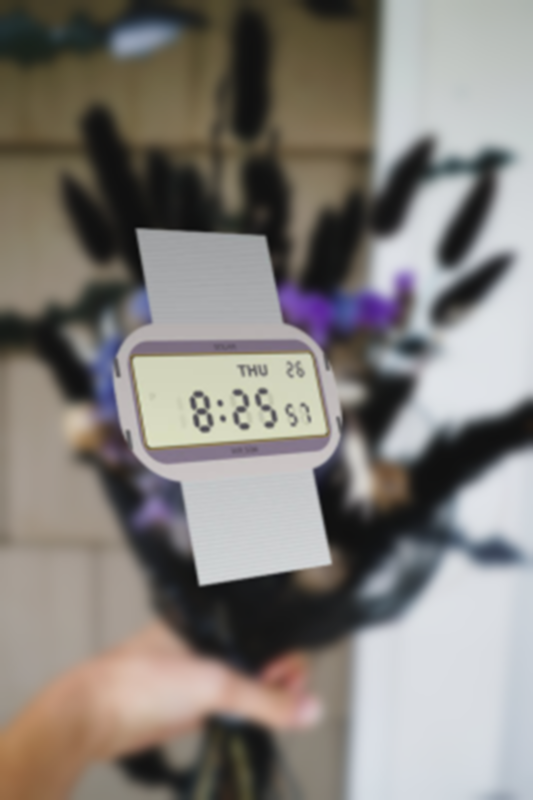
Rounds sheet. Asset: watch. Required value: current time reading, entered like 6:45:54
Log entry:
8:25:57
